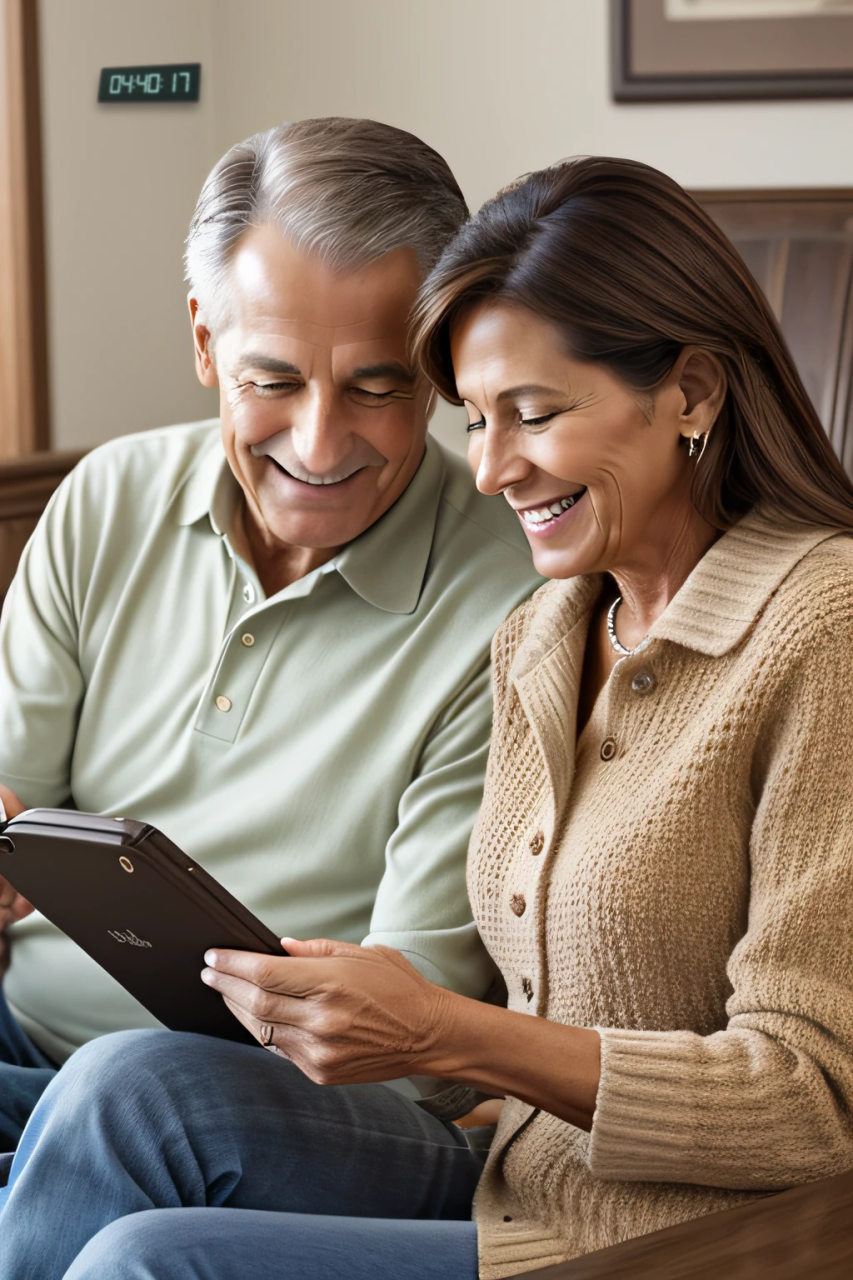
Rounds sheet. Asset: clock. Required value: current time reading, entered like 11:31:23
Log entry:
4:40:17
